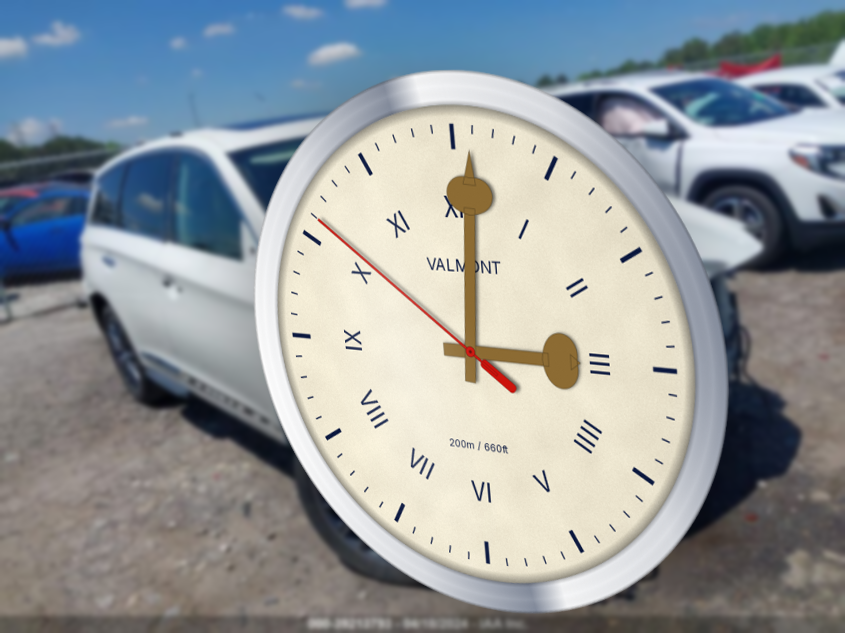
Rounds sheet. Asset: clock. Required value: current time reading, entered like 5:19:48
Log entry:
3:00:51
